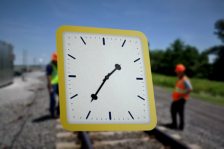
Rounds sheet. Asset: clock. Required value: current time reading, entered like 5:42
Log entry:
1:36
